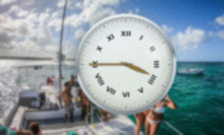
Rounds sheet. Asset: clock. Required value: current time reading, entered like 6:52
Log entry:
3:45
